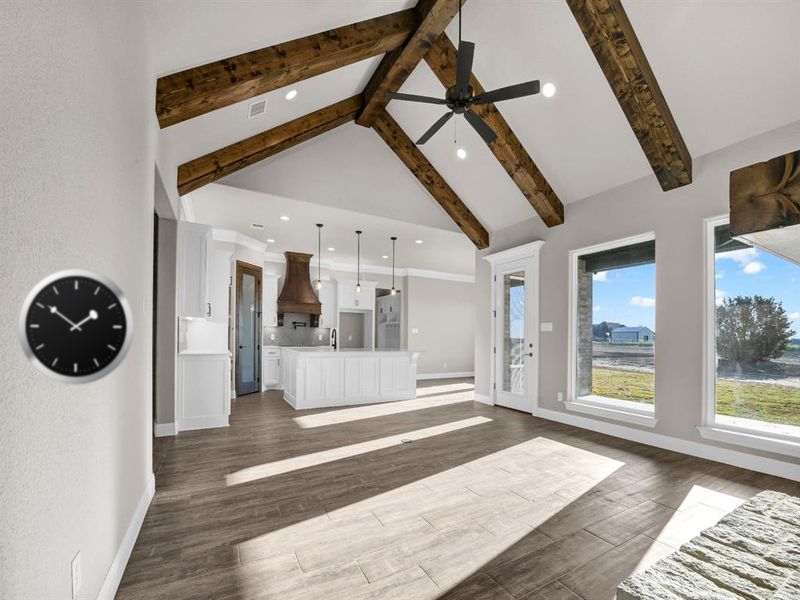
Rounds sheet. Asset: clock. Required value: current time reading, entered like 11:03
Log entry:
1:51
